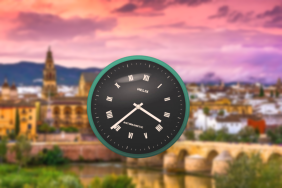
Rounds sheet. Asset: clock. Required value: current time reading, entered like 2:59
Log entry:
3:36
